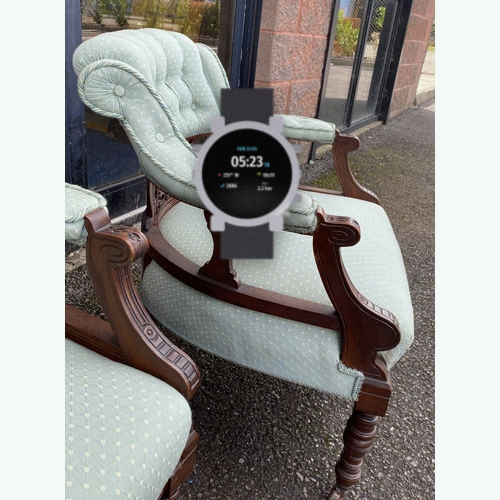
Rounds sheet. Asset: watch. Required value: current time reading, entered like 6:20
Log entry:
5:23
